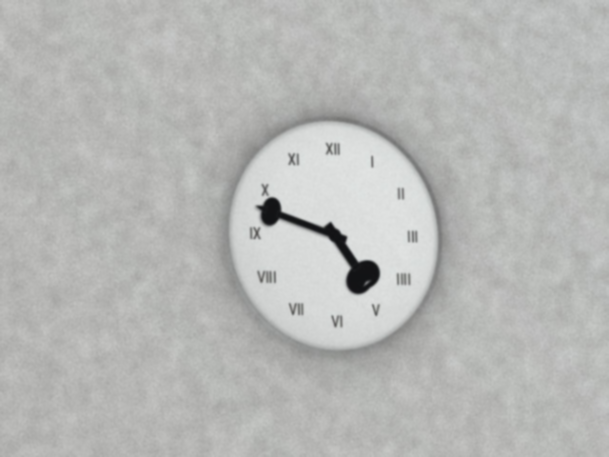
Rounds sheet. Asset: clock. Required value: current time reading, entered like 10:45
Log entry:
4:48
